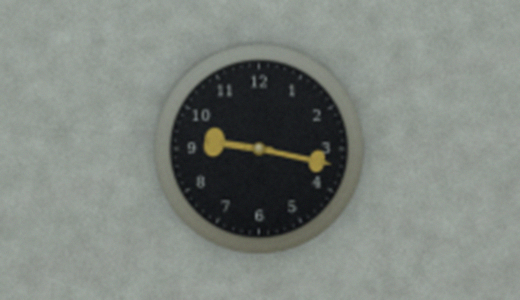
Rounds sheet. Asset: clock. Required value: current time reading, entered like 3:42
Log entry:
9:17
